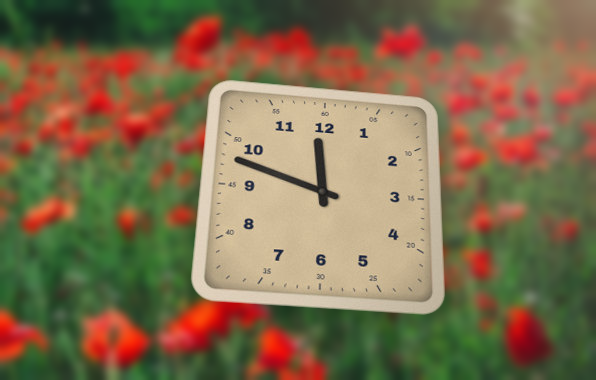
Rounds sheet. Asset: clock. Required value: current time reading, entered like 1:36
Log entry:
11:48
